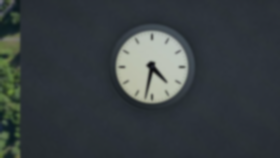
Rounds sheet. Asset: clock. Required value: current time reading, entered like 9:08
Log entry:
4:32
